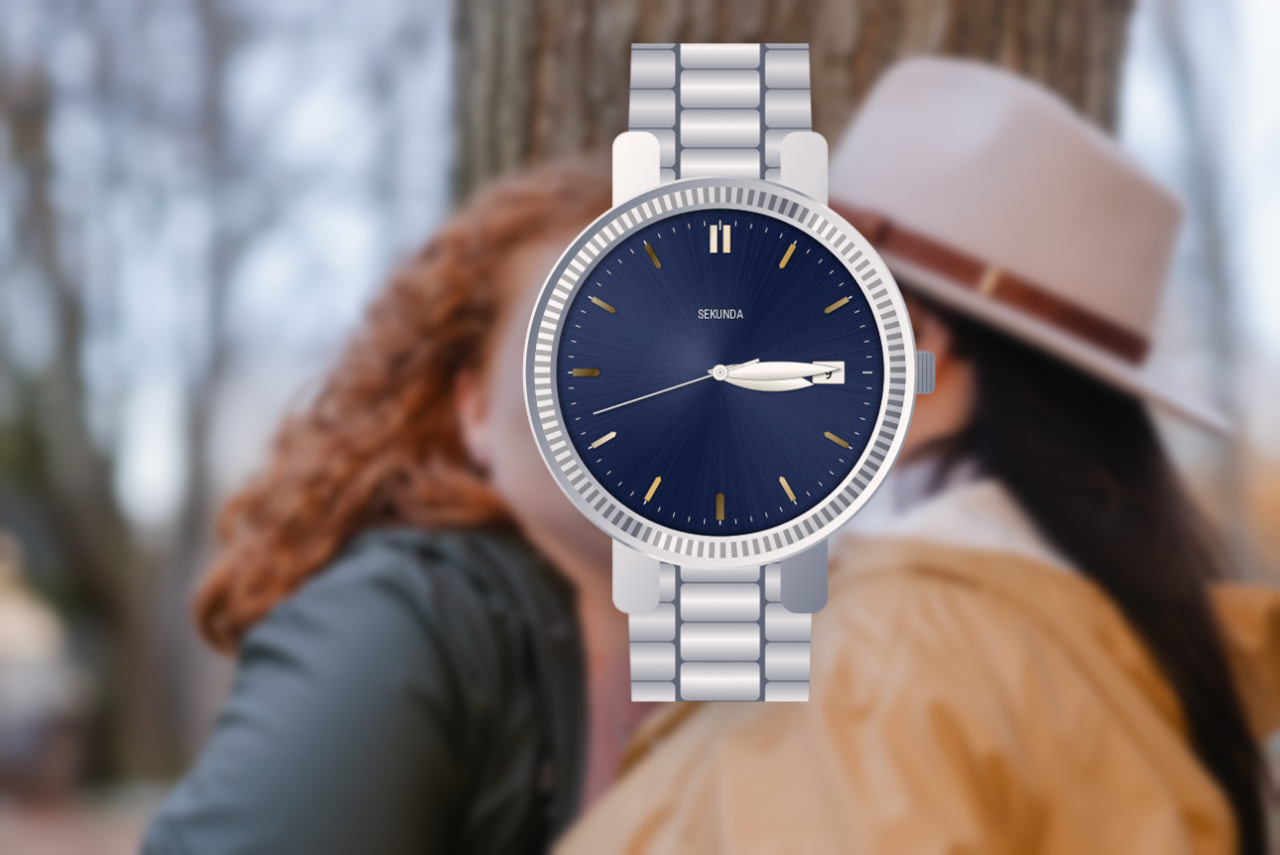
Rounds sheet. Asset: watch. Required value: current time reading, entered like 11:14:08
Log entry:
3:14:42
